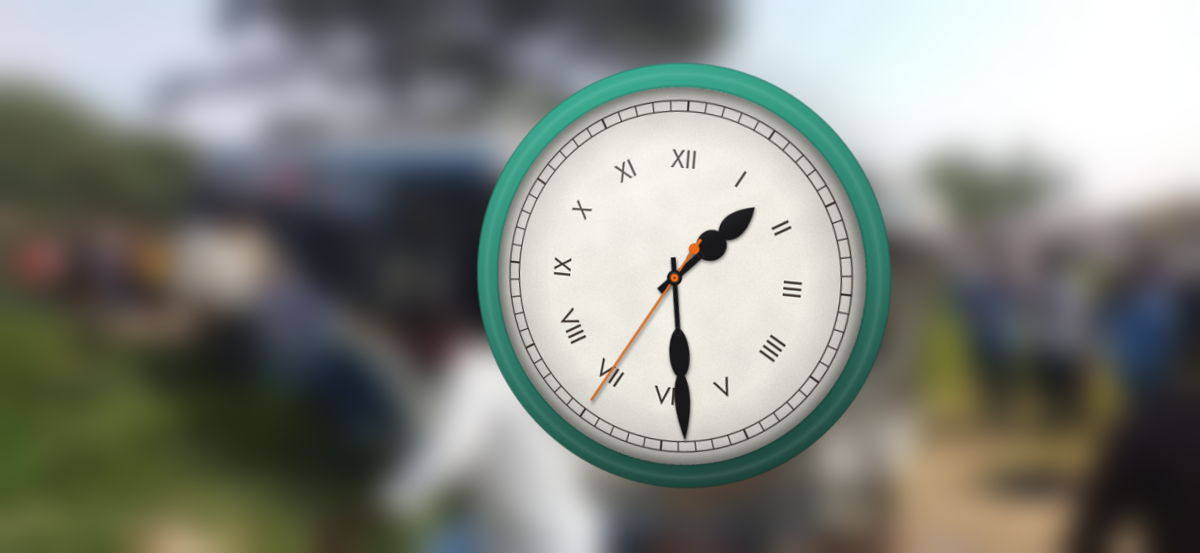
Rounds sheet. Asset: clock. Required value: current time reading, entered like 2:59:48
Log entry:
1:28:35
